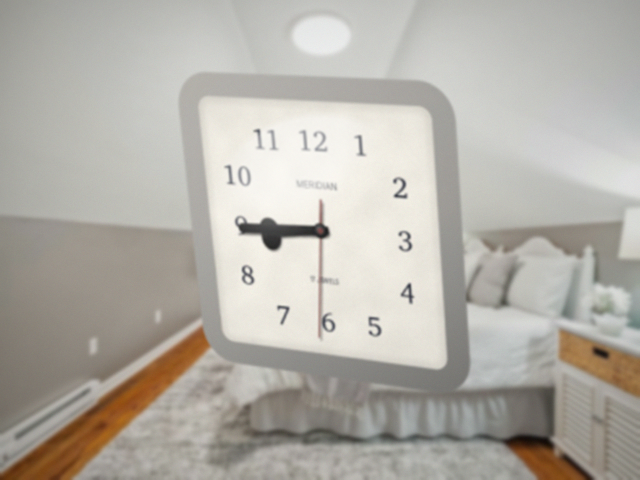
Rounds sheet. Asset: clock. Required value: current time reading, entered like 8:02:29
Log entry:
8:44:31
